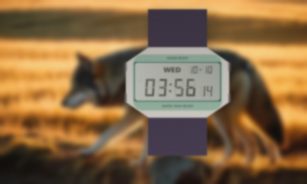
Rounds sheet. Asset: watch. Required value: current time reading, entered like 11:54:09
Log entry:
3:56:14
